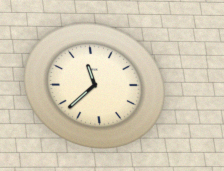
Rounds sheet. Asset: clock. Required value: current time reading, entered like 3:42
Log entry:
11:38
